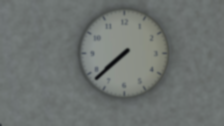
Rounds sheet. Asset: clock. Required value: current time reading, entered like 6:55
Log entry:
7:38
